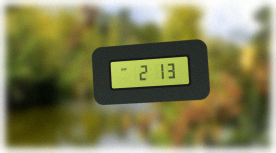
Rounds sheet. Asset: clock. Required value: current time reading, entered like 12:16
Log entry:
2:13
